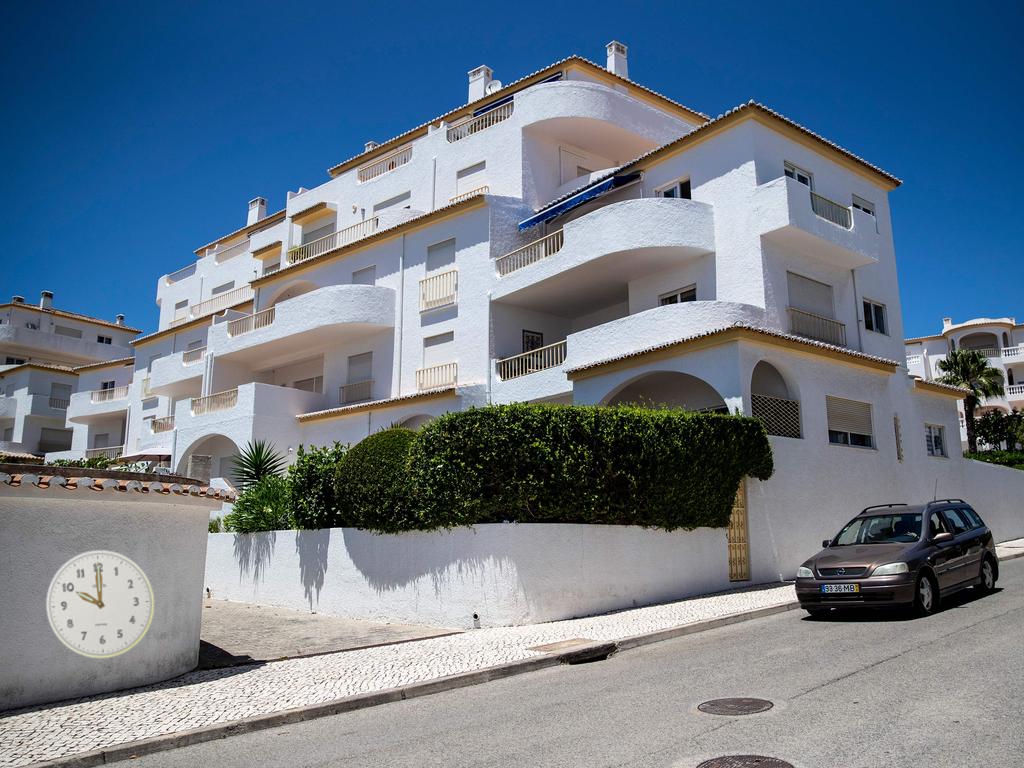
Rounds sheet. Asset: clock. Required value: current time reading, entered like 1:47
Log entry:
10:00
